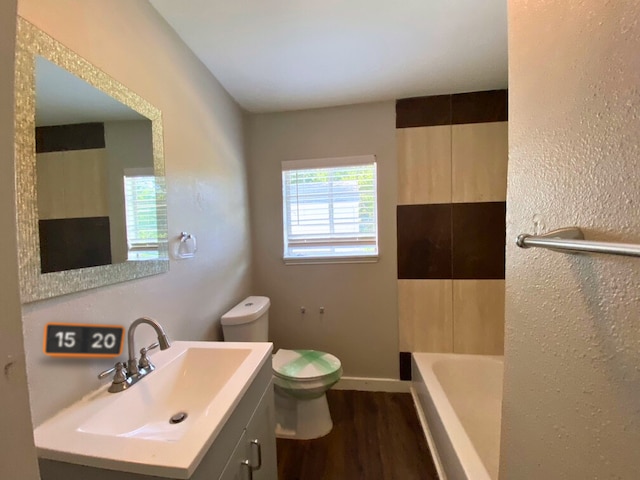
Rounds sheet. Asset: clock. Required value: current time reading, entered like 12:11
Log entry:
15:20
